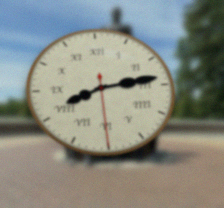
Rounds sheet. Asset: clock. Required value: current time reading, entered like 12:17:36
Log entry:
8:13:30
